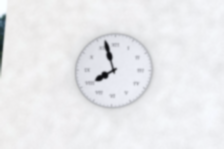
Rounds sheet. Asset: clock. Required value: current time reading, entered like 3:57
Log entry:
7:57
